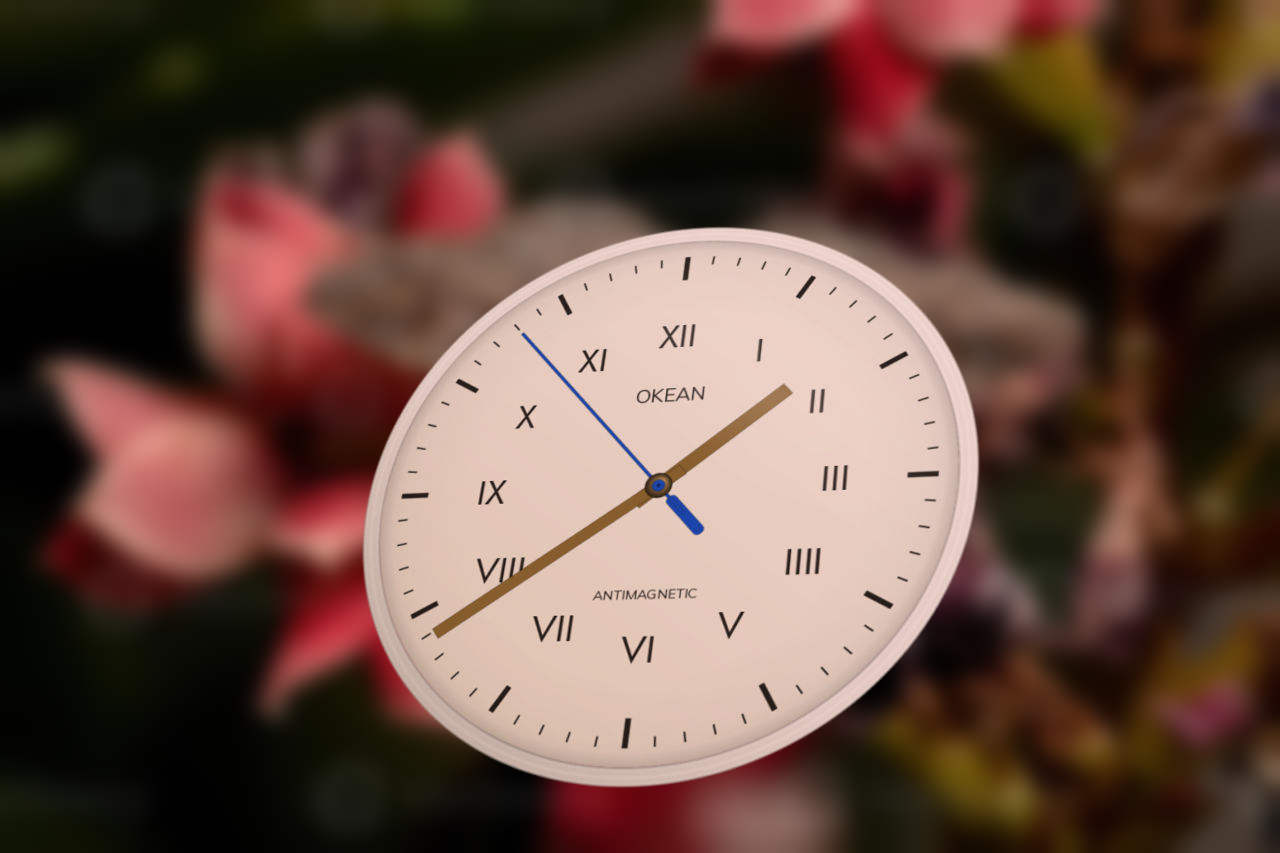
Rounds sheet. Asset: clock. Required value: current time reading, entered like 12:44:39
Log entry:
1:38:53
